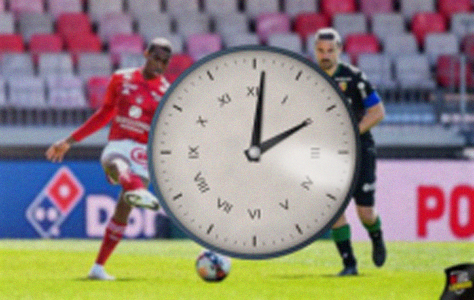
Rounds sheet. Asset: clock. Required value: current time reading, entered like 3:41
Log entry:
2:01
